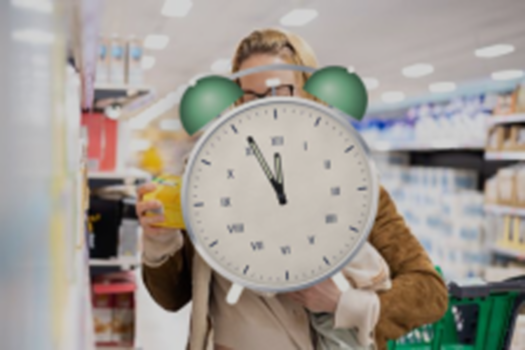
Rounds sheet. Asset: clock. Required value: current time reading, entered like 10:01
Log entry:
11:56
